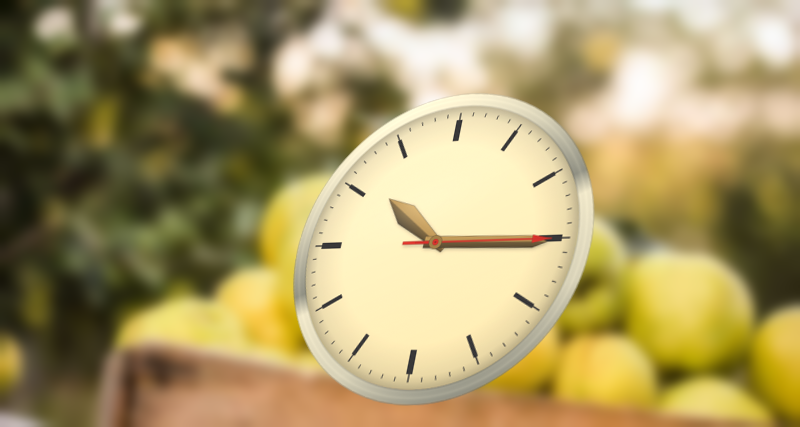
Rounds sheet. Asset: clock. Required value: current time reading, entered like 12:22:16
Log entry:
10:15:15
